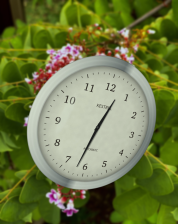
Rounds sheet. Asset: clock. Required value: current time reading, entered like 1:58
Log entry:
12:32
